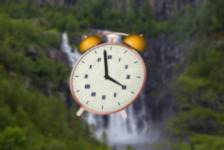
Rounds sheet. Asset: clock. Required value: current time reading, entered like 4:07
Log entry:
3:58
